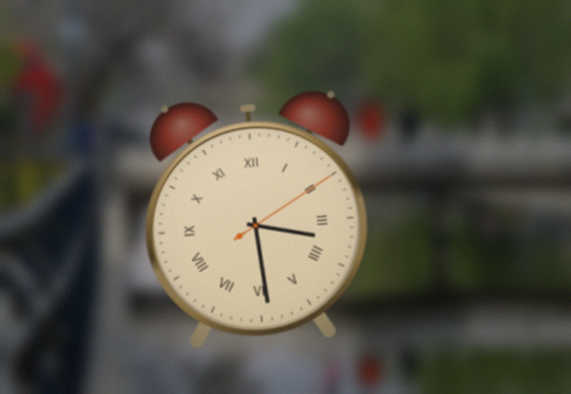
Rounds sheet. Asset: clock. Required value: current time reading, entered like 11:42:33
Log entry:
3:29:10
